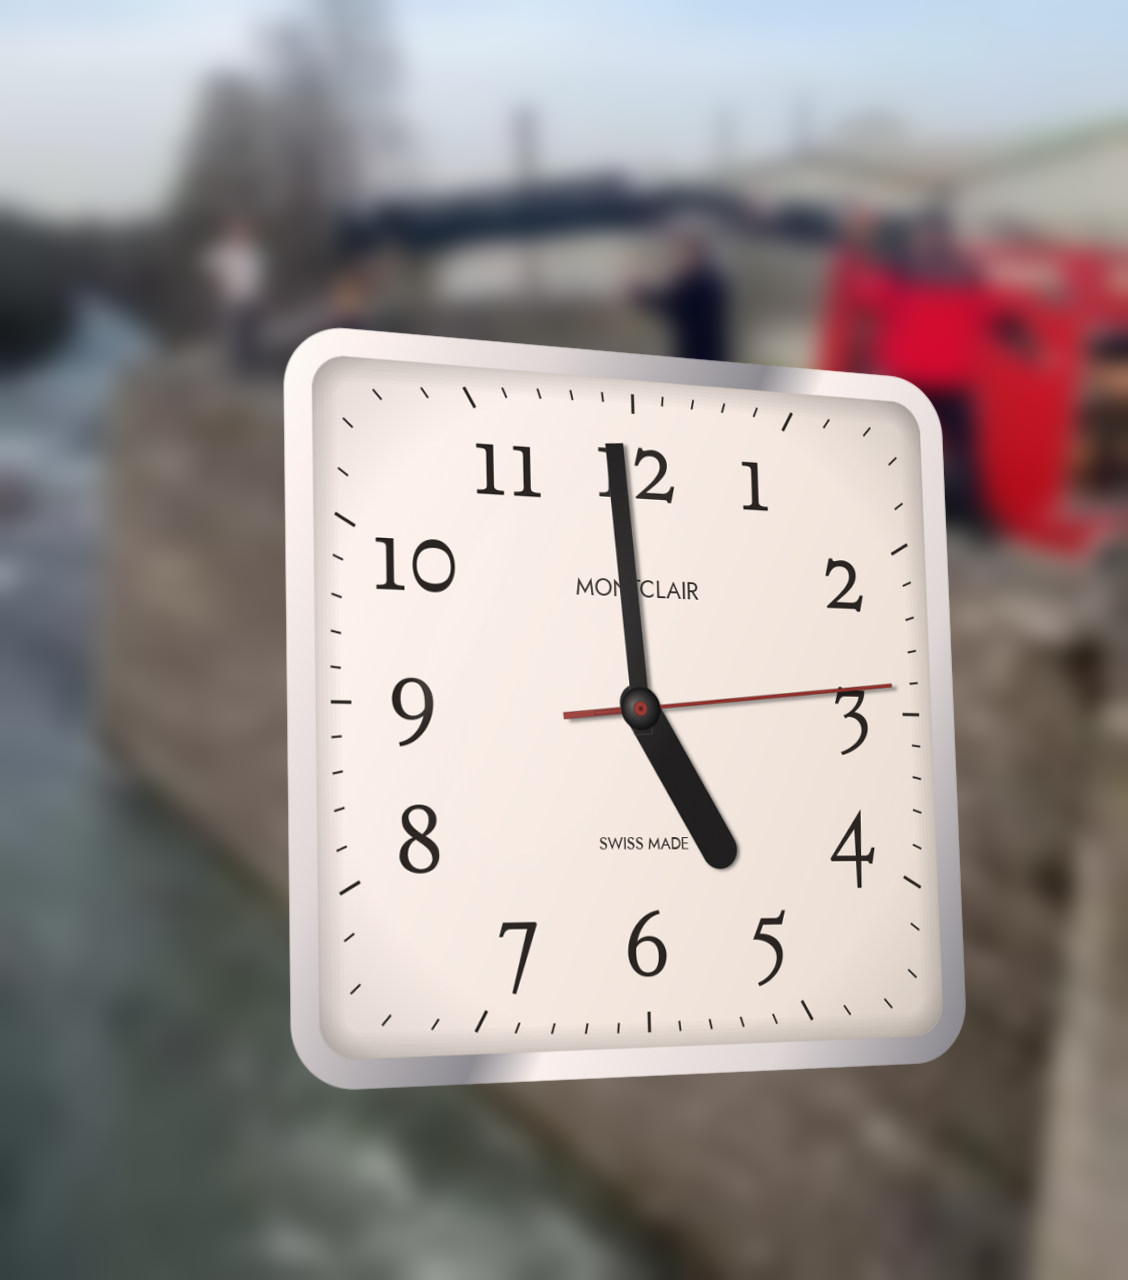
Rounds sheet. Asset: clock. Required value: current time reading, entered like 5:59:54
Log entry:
4:59:14
